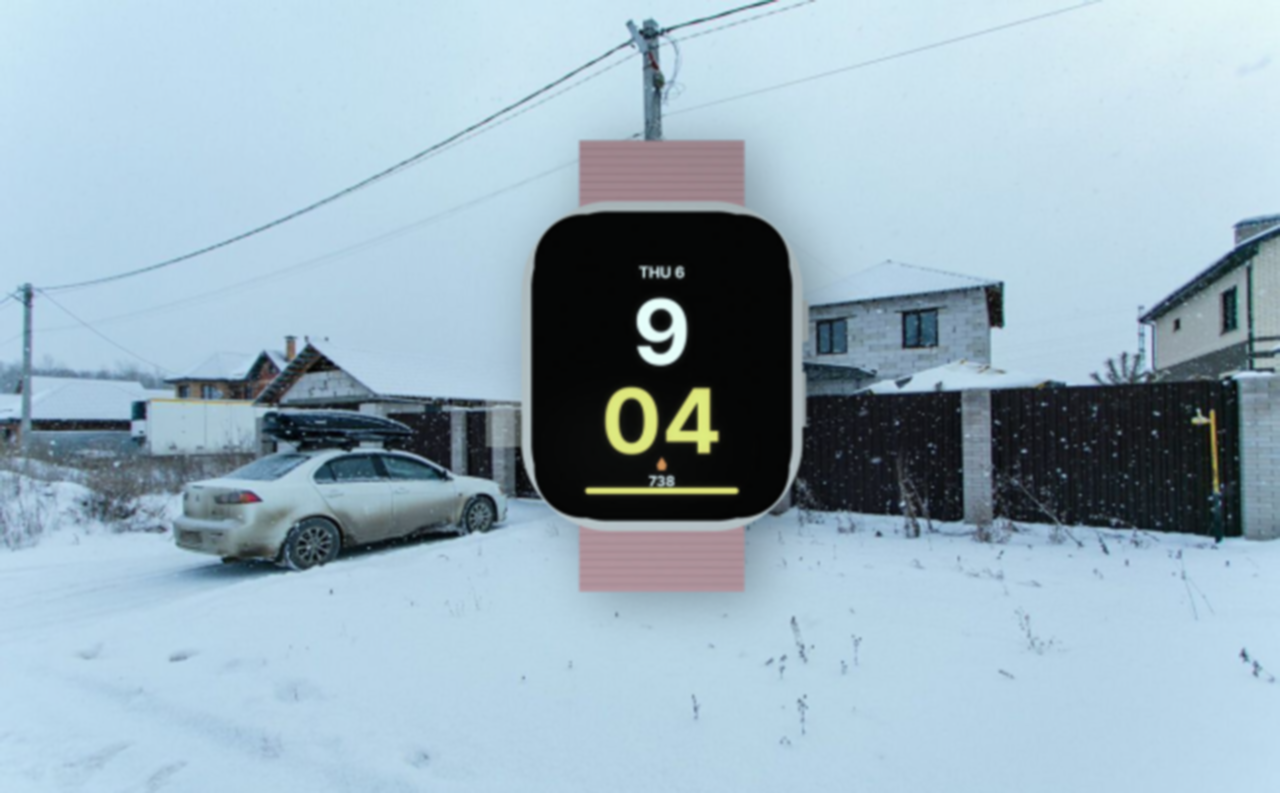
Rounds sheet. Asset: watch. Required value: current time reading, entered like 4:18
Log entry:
9:04
